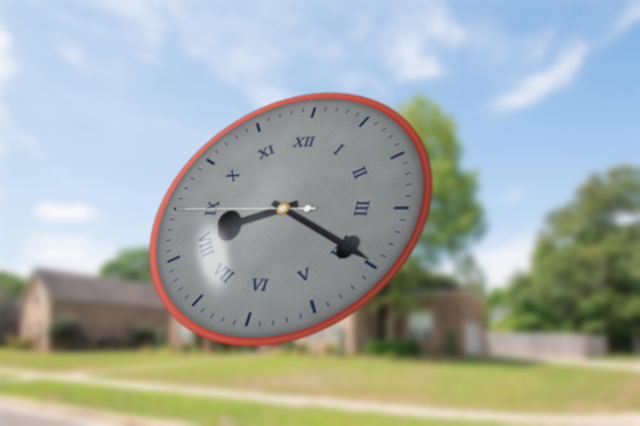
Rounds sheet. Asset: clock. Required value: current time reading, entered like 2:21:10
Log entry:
8:19:45
